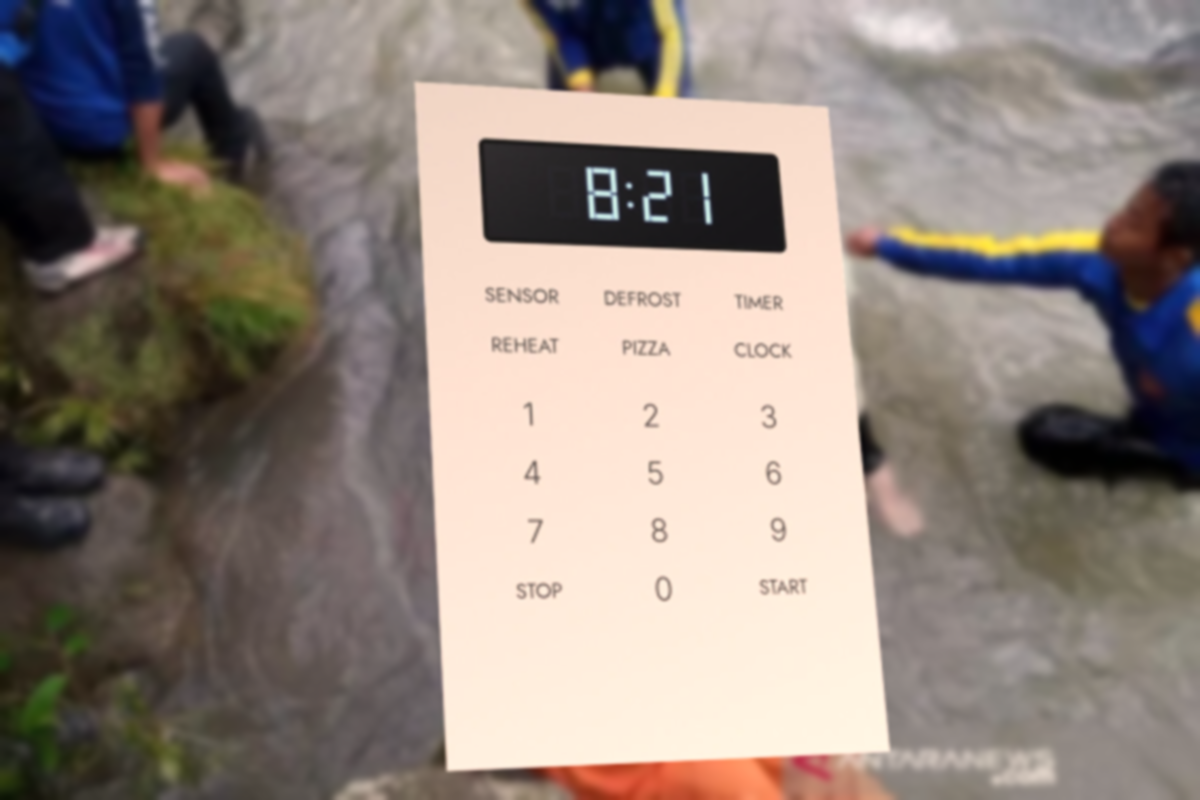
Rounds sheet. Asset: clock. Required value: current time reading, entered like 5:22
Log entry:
8:21
